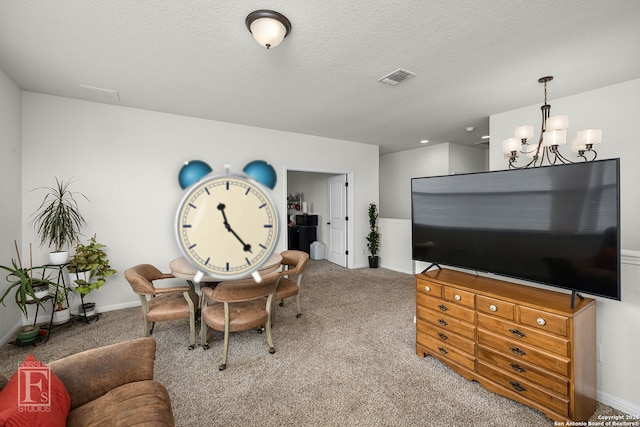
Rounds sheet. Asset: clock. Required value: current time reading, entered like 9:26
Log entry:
11:23
